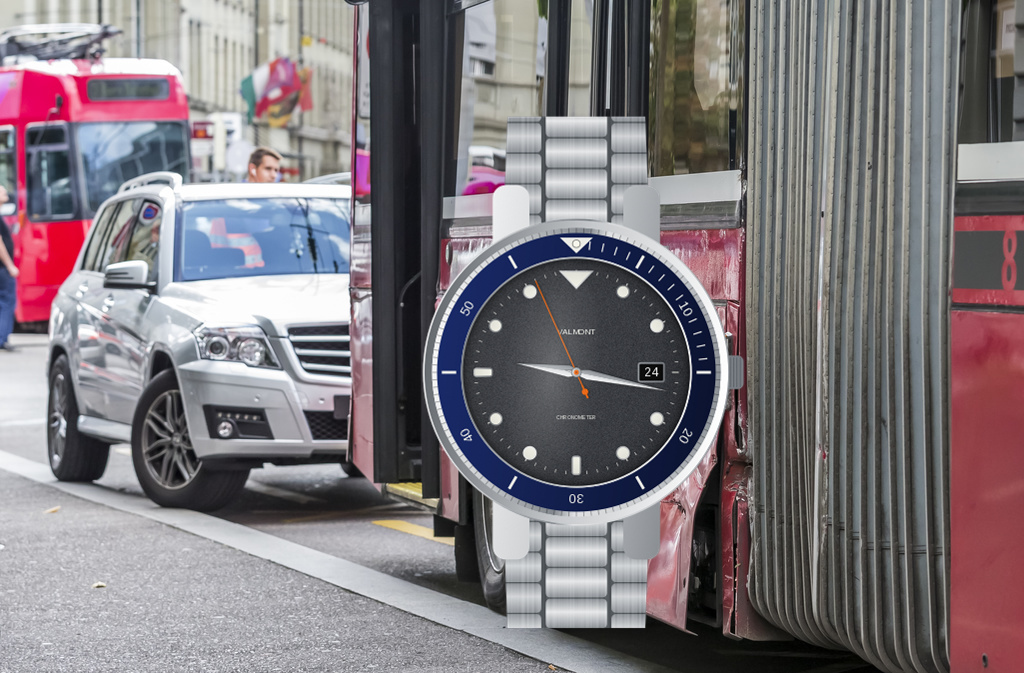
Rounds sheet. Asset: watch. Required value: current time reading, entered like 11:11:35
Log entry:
9:16:56
